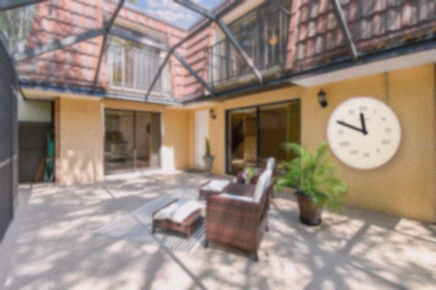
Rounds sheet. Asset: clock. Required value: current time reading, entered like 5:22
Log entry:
11:49
